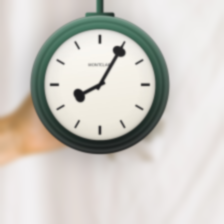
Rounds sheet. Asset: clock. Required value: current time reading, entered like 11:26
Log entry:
8:05
